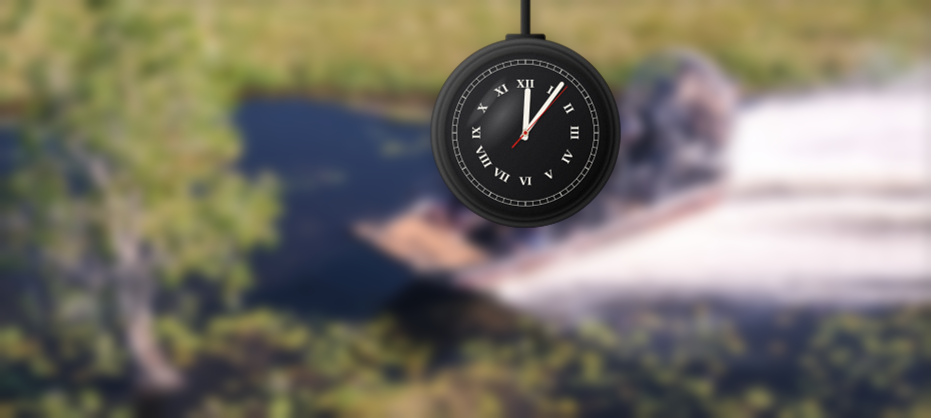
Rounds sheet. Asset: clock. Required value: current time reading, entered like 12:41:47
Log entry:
12:06:07
